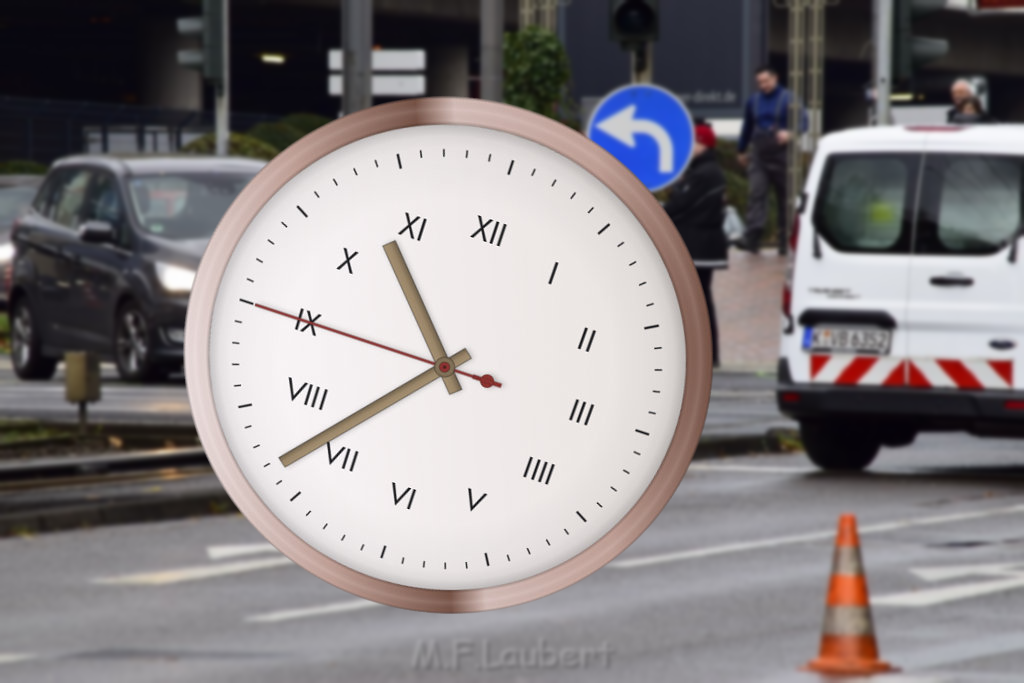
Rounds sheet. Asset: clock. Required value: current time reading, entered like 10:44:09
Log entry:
10:36:45
